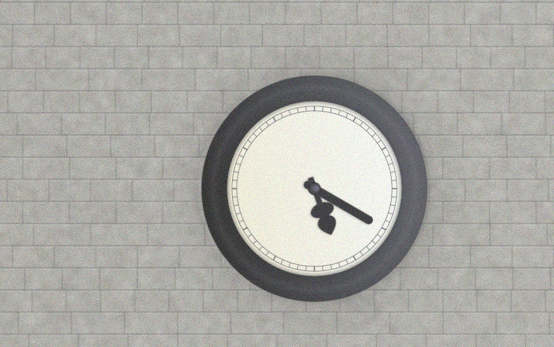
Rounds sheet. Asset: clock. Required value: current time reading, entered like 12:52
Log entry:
5:20
